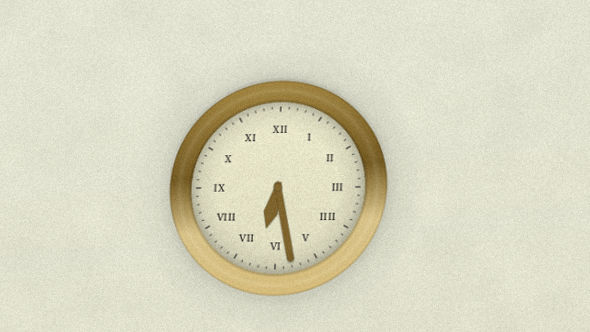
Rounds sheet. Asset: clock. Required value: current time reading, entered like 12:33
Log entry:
6:28
